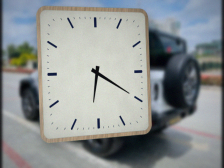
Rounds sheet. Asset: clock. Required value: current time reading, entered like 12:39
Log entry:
6:20
